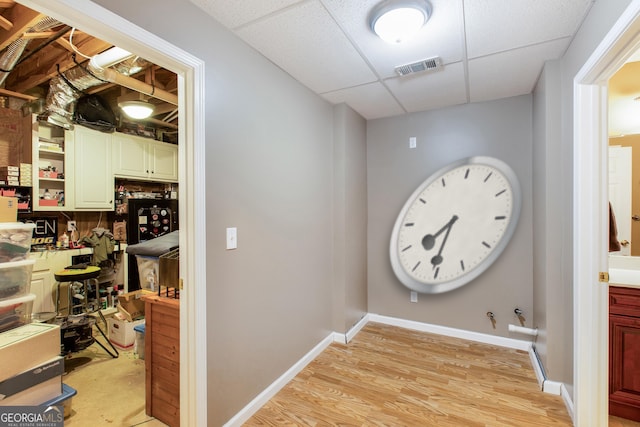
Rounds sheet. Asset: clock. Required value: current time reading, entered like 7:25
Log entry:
7:31
